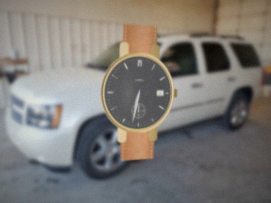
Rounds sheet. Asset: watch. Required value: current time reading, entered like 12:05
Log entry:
6:32
